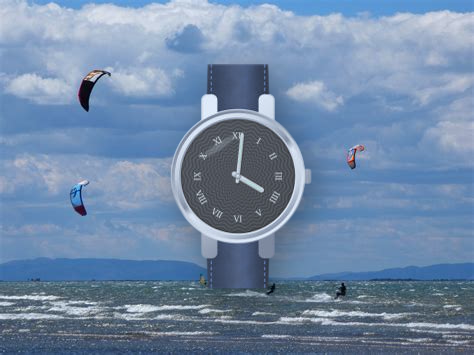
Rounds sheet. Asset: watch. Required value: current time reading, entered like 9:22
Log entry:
4:01
